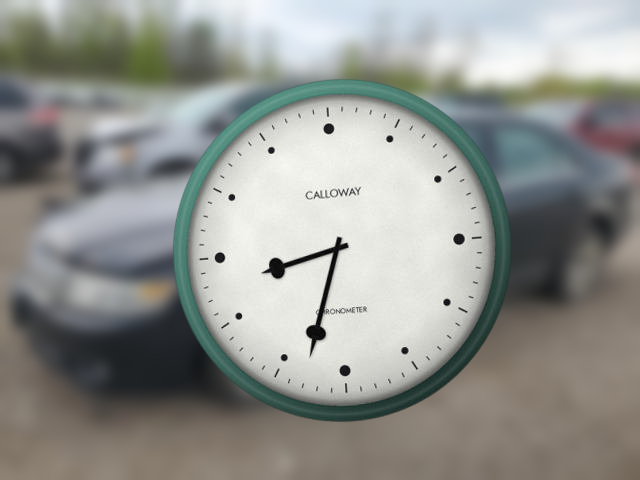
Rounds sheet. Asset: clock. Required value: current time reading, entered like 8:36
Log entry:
8:33
